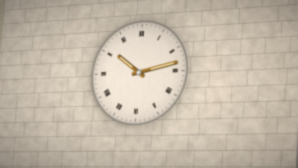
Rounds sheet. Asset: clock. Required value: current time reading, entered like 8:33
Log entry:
10:13
